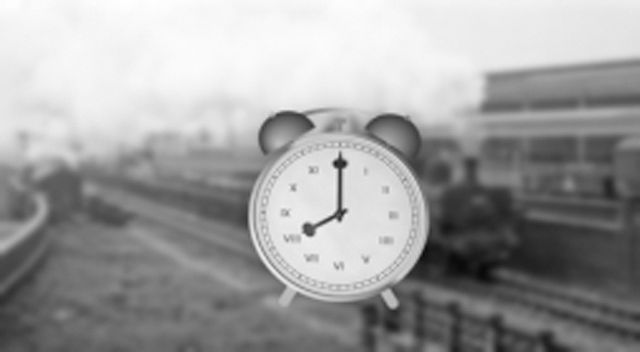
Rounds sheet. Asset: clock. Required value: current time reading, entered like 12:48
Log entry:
8:00
